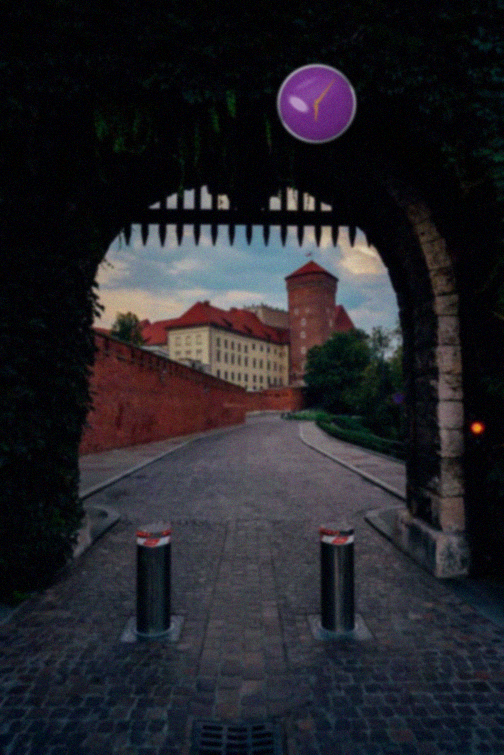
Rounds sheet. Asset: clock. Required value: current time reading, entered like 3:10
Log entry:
6:06
